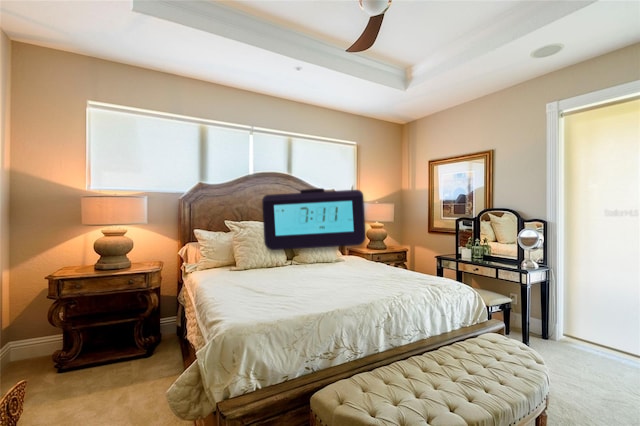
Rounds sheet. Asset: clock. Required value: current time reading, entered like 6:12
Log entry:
7:11
